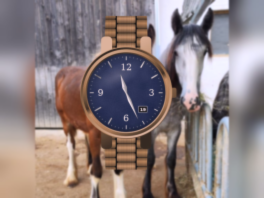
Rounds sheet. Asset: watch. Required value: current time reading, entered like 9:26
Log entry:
11:26
